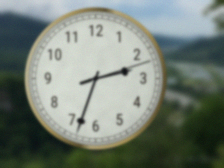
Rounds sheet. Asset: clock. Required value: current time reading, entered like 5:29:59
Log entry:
2:33:12
